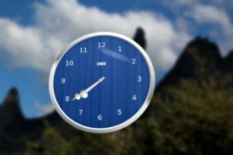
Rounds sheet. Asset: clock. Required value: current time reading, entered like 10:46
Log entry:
7:39
